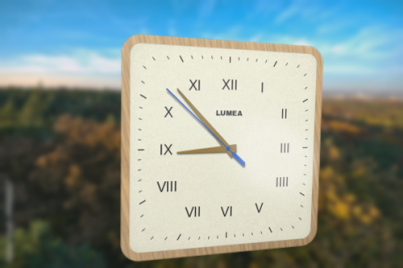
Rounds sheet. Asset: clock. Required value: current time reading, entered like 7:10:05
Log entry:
8:52:52
